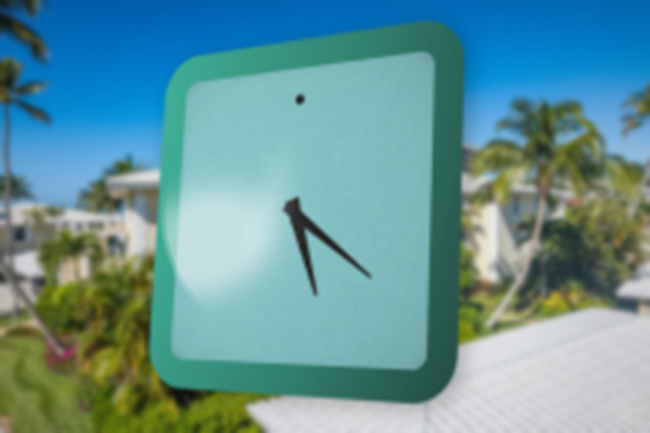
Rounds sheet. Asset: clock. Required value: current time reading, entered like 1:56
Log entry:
5:21
